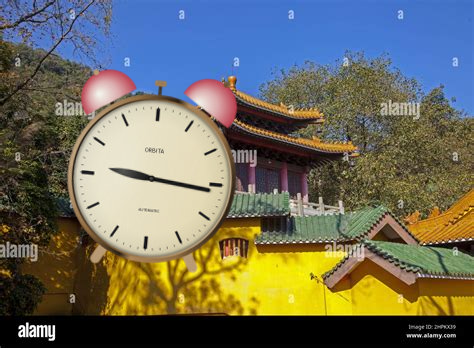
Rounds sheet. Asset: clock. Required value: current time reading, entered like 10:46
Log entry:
9:16
